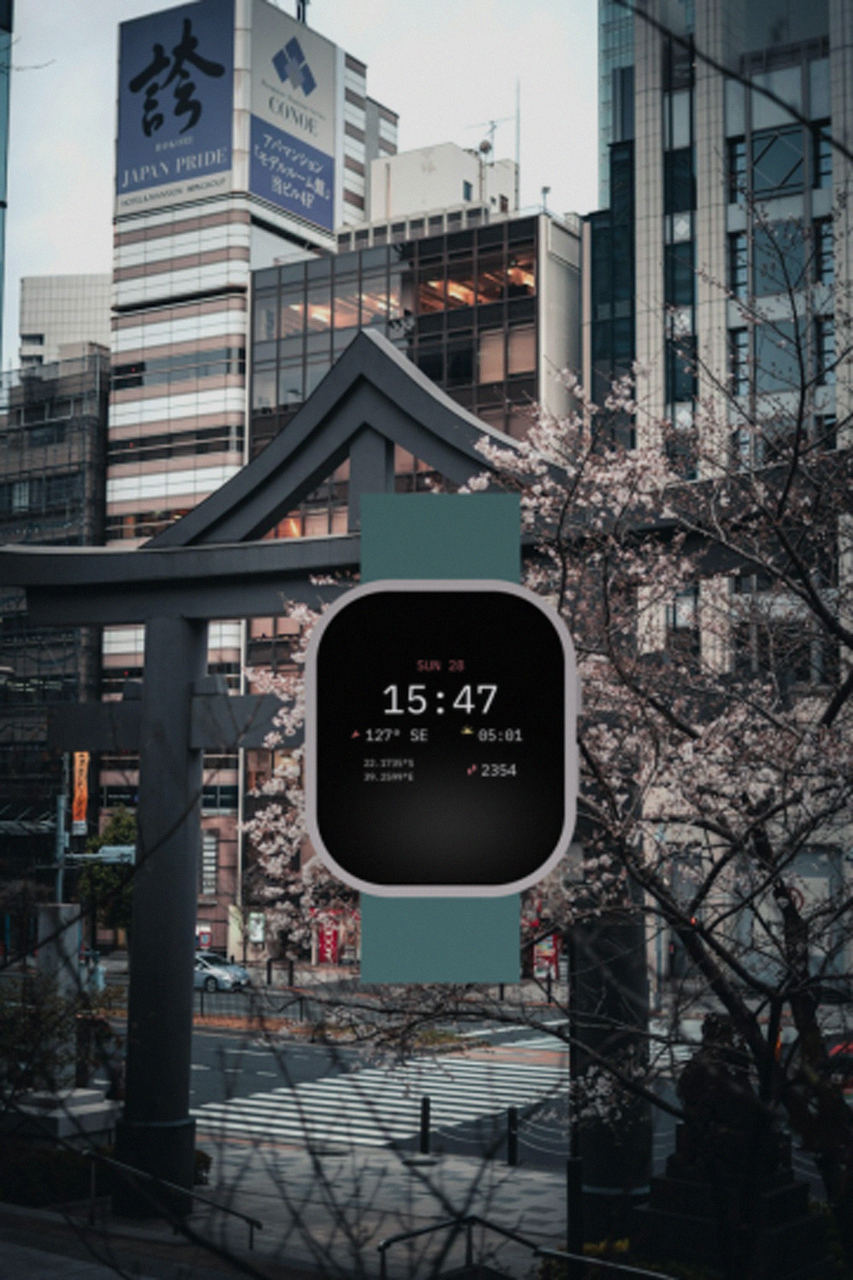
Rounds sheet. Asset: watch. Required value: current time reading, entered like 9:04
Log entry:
15:47
